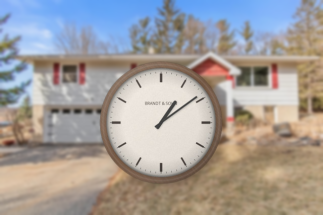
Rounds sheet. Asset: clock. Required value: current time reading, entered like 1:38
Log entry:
1:09
